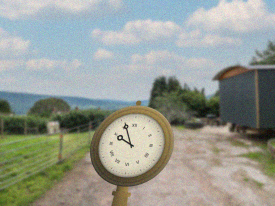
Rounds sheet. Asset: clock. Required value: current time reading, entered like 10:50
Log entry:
9:56
